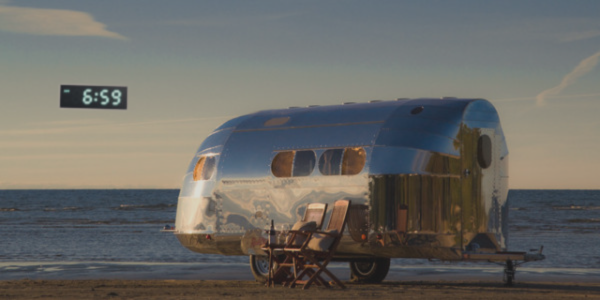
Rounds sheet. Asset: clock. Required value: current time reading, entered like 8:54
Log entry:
6:59
